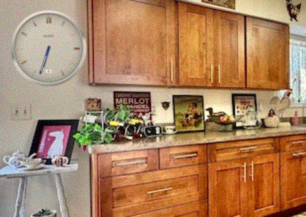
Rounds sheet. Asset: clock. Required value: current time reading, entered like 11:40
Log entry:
6:33
